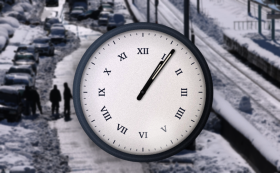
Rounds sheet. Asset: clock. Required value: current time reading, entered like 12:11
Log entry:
1:06
